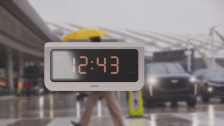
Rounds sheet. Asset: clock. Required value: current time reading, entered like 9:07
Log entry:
12:43
